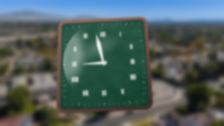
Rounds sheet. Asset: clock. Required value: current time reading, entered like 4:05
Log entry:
8:58
